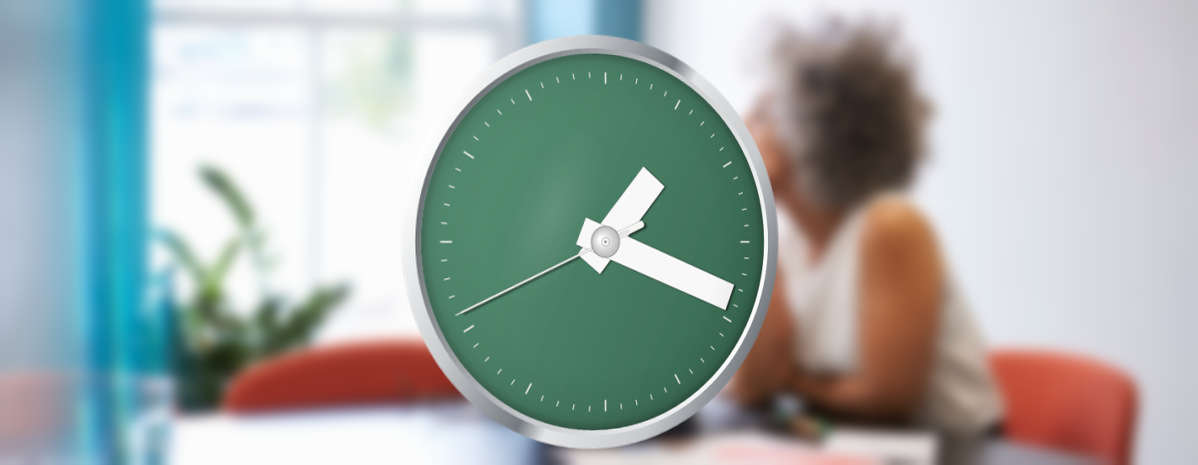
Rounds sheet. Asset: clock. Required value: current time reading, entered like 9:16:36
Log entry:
1:18:41
